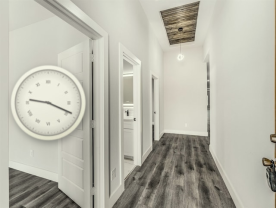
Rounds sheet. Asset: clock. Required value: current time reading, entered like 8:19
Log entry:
9:19
